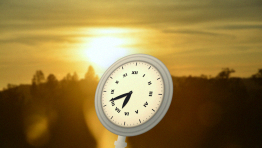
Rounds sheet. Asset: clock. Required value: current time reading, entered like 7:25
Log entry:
6:41
